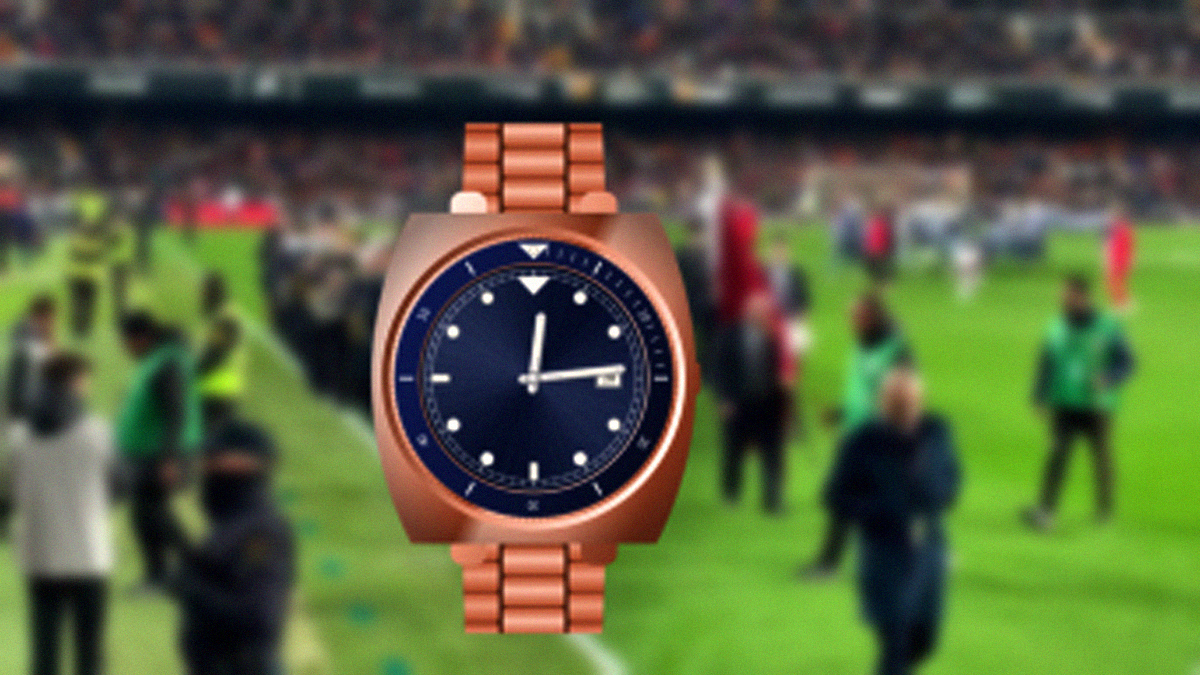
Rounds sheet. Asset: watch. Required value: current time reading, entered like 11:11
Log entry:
12:14
